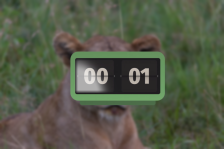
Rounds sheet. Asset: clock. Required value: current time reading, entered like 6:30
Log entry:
0:01
